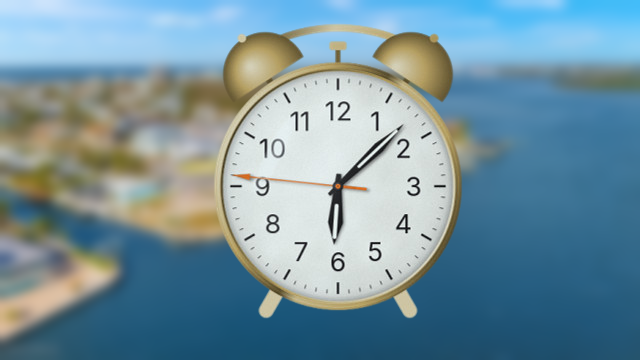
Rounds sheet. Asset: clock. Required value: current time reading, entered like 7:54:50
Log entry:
6:07:46
